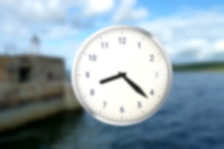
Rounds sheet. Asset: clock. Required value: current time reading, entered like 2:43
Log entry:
8:22
